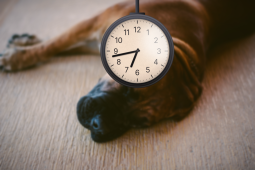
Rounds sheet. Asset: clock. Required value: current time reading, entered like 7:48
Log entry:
6:43
